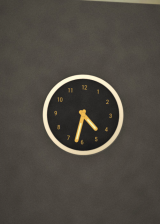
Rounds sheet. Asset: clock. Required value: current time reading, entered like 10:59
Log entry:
4:32
